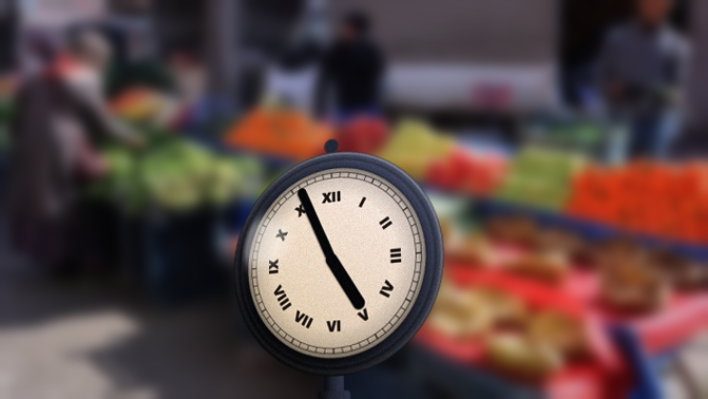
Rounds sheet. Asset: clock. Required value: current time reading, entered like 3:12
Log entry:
4:56
